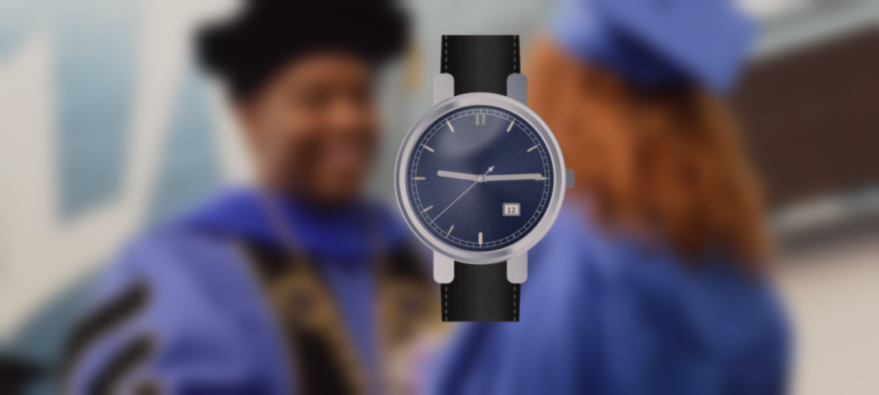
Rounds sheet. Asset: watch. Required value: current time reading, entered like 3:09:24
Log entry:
9:14:38
